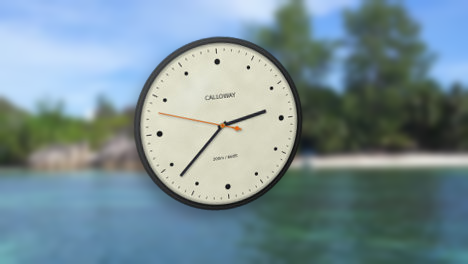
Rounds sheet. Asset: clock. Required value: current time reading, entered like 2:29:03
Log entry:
2:37:48
